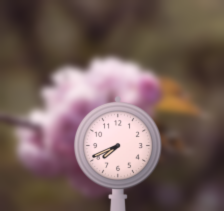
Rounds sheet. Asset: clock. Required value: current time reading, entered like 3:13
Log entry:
7:41
